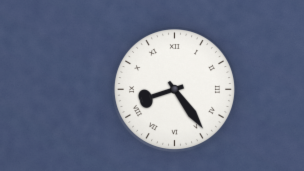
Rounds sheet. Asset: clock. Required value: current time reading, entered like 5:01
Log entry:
8:24
